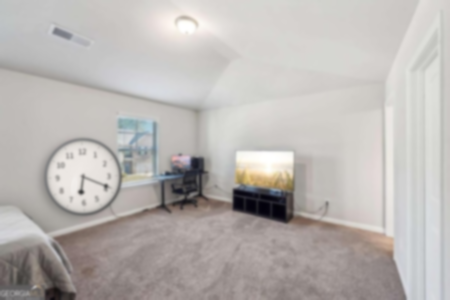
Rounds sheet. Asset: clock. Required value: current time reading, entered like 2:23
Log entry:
6:19
